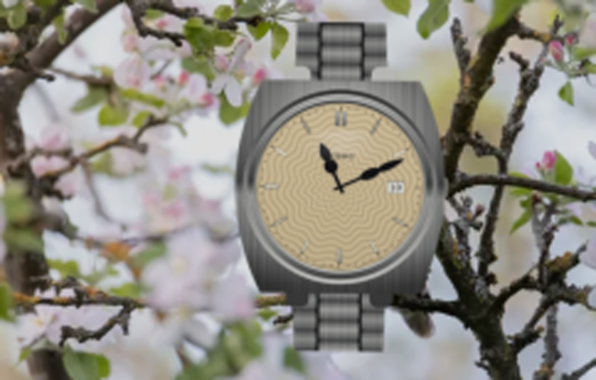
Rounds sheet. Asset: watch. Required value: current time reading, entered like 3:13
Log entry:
11:11
